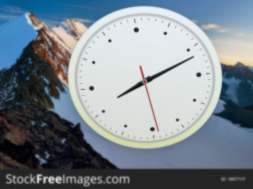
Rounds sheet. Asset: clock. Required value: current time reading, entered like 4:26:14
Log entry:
8:11:29
